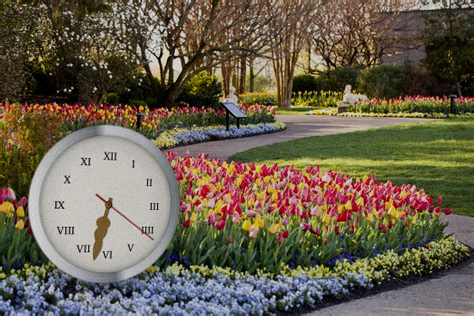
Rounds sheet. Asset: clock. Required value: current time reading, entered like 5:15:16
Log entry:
6:32:21
